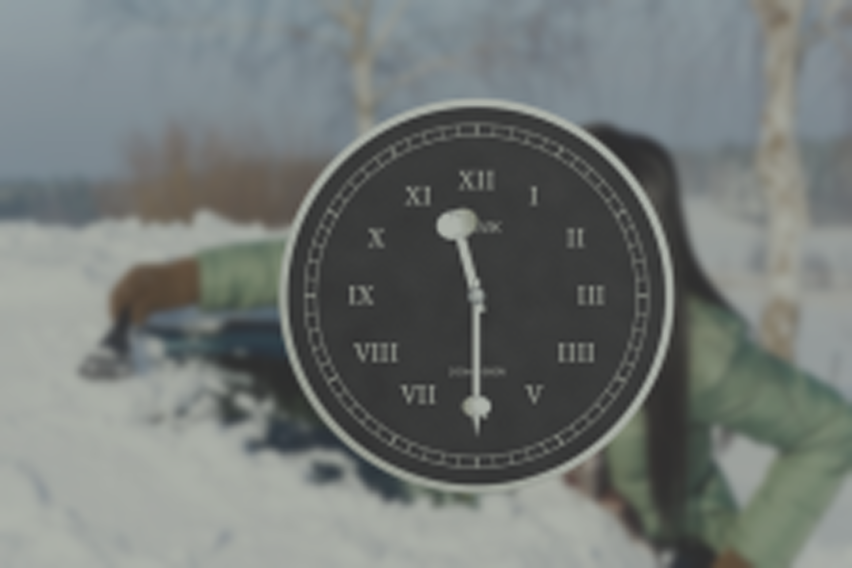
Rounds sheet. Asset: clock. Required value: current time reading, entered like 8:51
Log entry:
11:30
